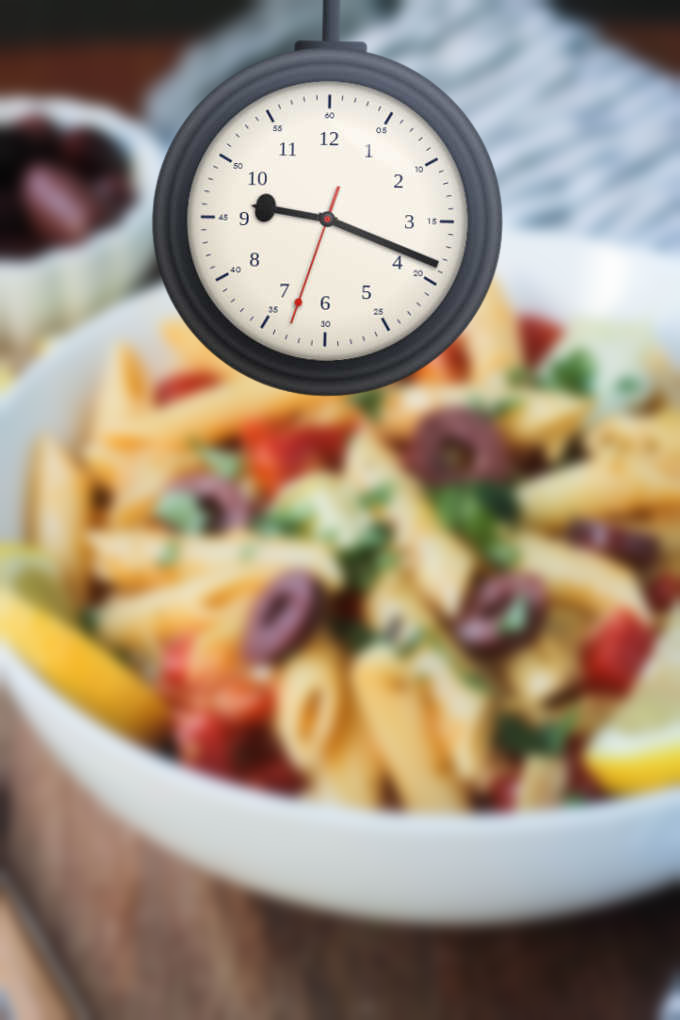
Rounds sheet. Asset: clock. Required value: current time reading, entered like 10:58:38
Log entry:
9:18:33
